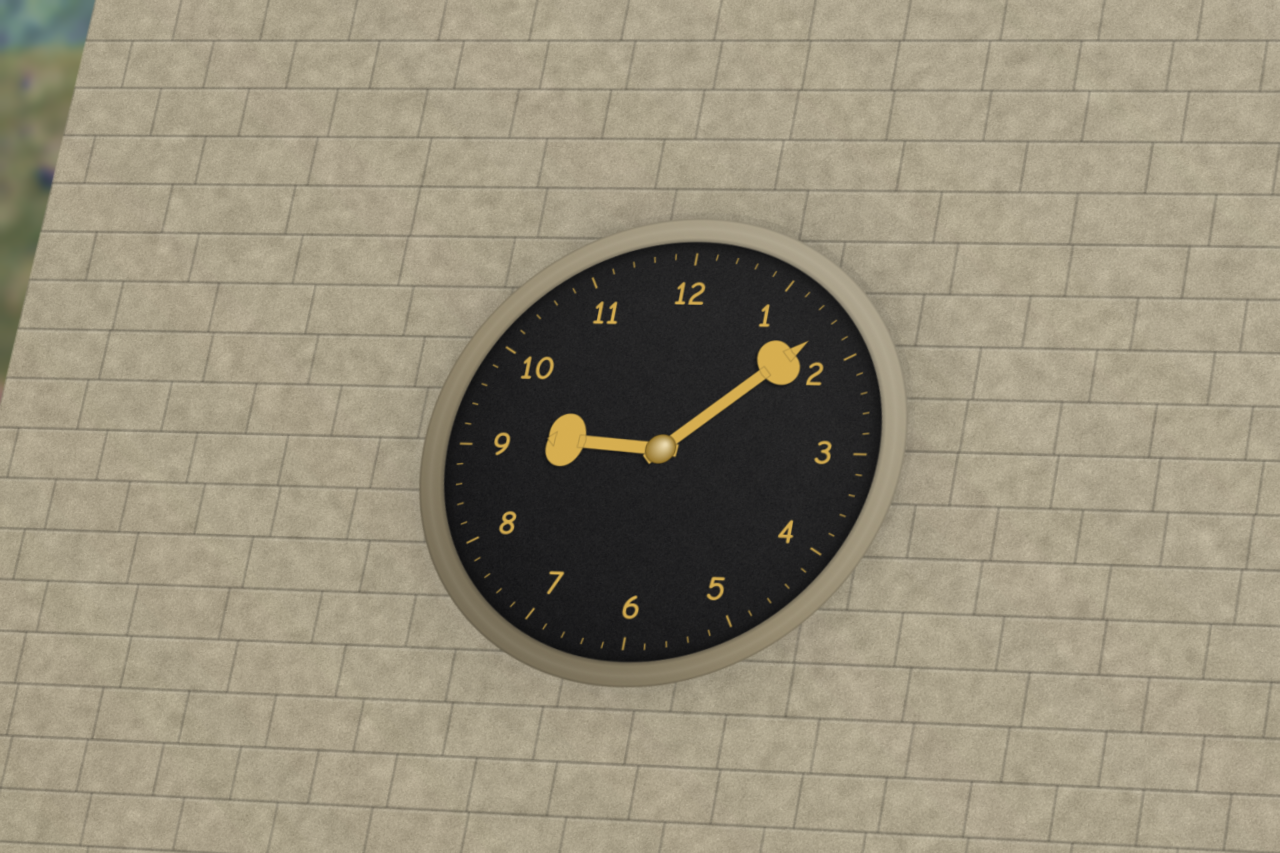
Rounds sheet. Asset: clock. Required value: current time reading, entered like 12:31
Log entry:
9:08
